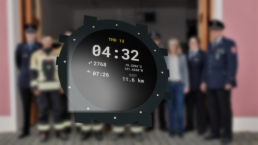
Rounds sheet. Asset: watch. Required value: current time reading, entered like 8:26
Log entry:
4:32
